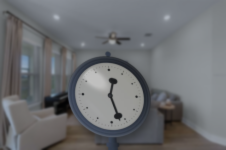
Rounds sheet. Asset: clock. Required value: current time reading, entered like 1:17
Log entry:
12:27
